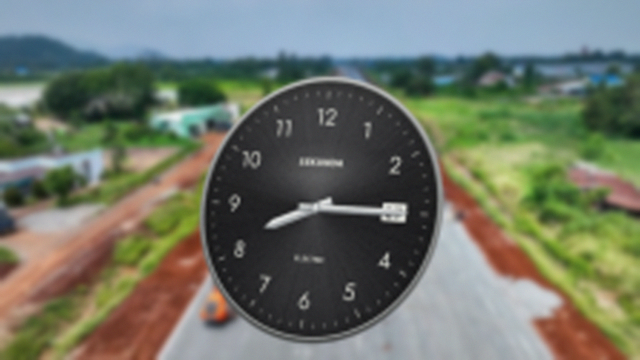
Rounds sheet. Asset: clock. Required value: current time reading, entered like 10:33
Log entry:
8:15
